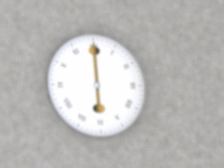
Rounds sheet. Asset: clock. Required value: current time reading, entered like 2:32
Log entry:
6:00
